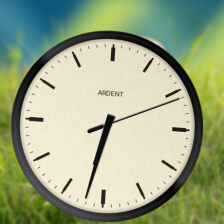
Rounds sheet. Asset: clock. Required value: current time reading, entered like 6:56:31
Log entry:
6:32:11
